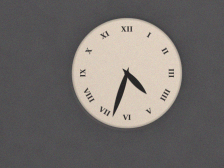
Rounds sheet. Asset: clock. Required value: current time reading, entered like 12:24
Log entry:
4:33
